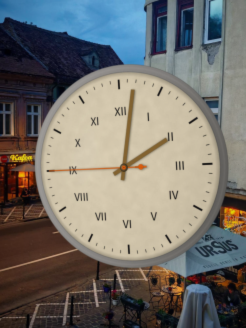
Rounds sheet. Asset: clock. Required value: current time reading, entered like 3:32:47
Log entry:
2:01:45
